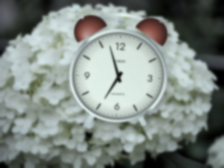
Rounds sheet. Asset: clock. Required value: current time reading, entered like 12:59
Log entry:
6:57
